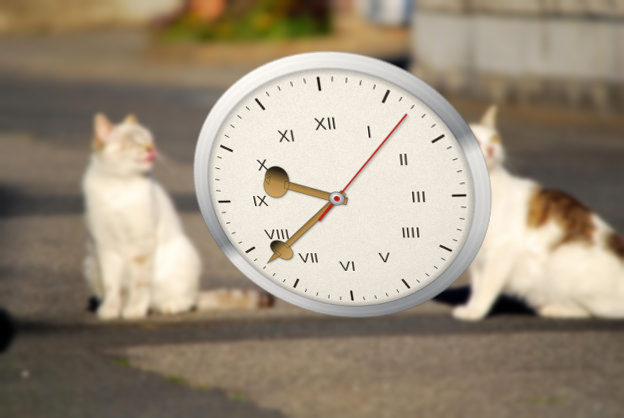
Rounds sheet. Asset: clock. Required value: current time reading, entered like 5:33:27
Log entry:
9:38:07
